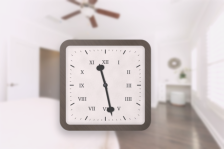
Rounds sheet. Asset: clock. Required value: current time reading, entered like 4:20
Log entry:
11:28
